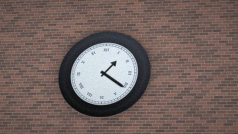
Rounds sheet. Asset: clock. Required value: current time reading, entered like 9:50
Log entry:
1:21
